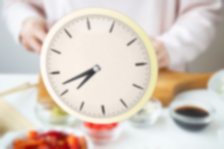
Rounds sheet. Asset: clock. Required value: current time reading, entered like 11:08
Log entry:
7:42
